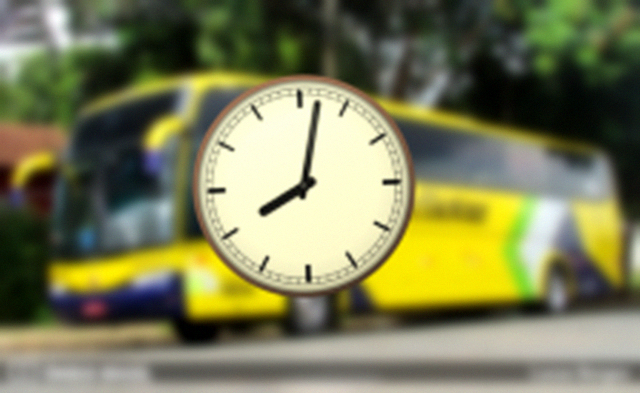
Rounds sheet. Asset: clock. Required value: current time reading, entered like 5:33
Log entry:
8:02
